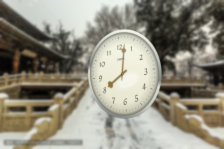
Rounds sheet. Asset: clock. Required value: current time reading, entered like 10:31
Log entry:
8:02
